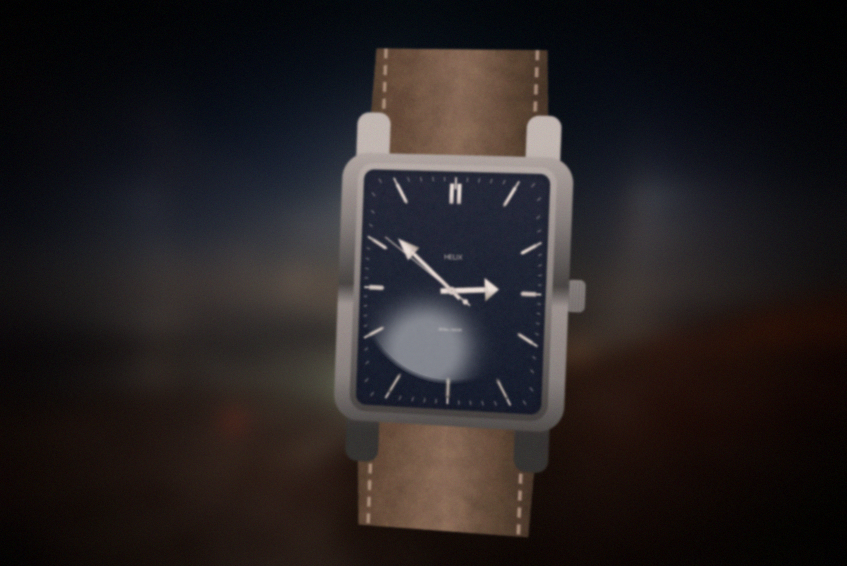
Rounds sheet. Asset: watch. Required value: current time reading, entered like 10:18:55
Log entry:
2:51:51
